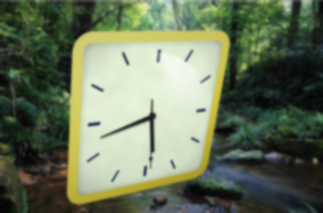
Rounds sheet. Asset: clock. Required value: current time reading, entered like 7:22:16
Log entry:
5:42:29
